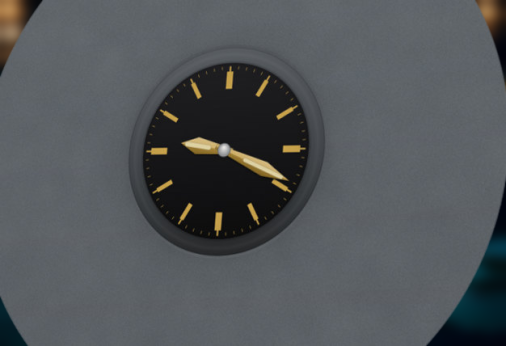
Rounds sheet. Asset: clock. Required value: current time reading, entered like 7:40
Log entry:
9:19
